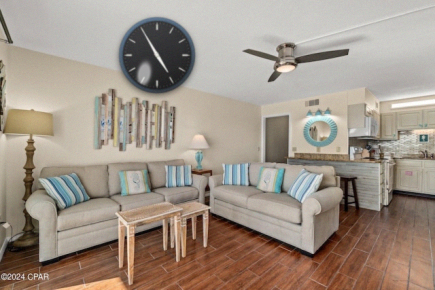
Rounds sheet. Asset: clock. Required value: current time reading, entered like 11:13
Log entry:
4:55
